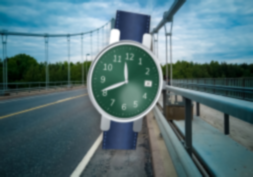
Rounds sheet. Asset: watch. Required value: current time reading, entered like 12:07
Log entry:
11:41
